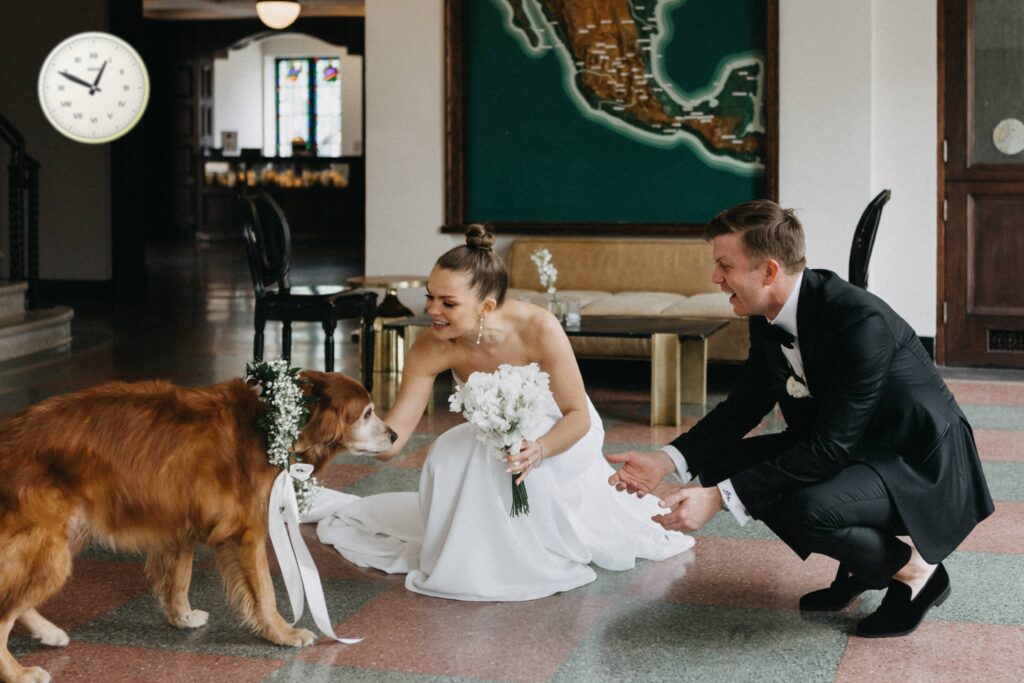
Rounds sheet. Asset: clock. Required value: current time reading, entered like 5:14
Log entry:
12:49
